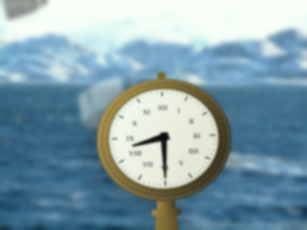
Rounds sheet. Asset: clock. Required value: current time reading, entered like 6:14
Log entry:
8:30
